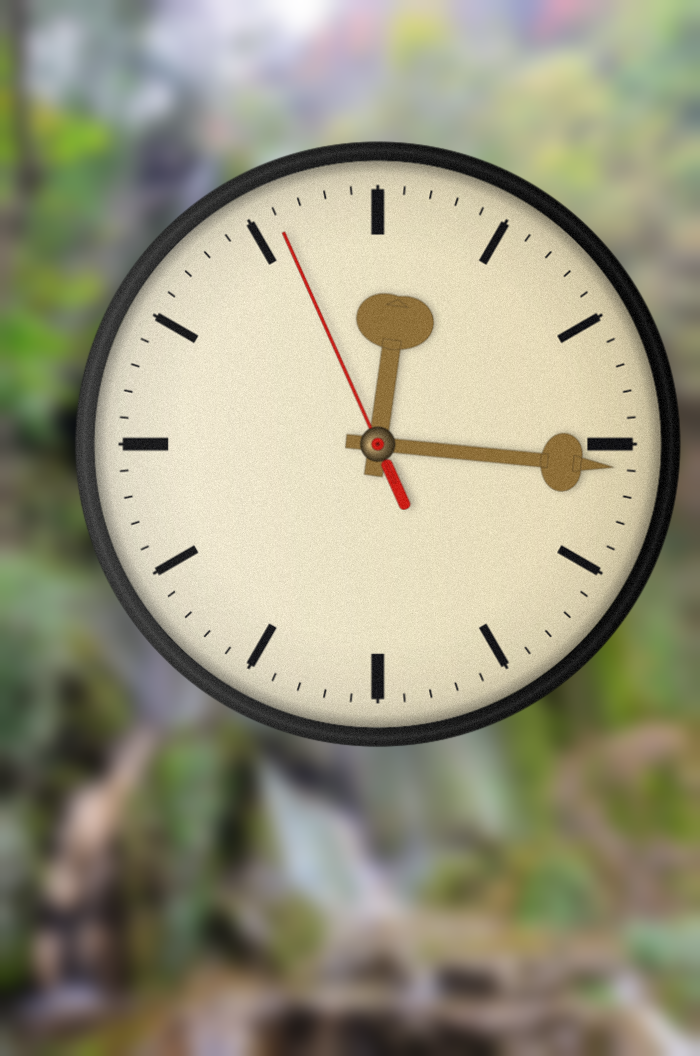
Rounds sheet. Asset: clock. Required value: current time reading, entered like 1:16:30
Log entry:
12:15:56
